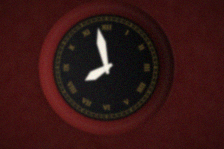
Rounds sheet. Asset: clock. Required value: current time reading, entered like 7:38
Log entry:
7:58
